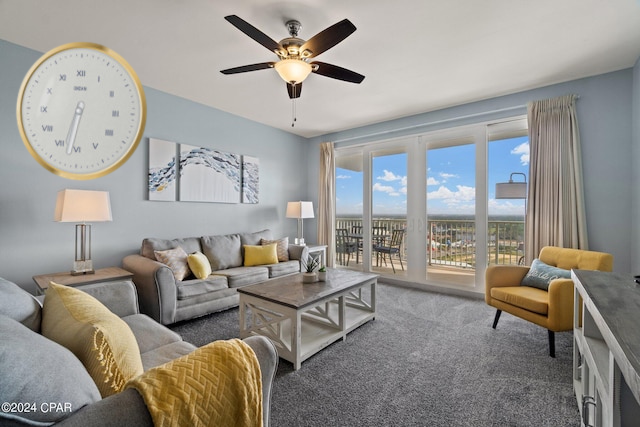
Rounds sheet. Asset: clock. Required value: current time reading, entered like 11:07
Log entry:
6:32
